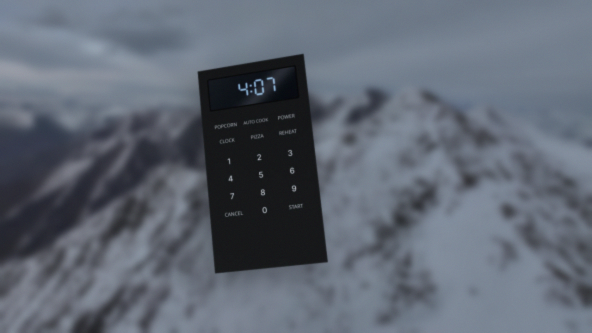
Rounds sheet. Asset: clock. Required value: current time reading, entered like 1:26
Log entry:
4:07
